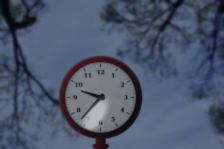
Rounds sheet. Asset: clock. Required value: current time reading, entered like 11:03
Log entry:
9:37
